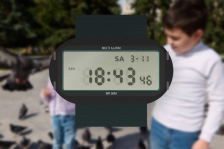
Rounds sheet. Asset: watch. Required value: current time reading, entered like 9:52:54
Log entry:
18:43:46
